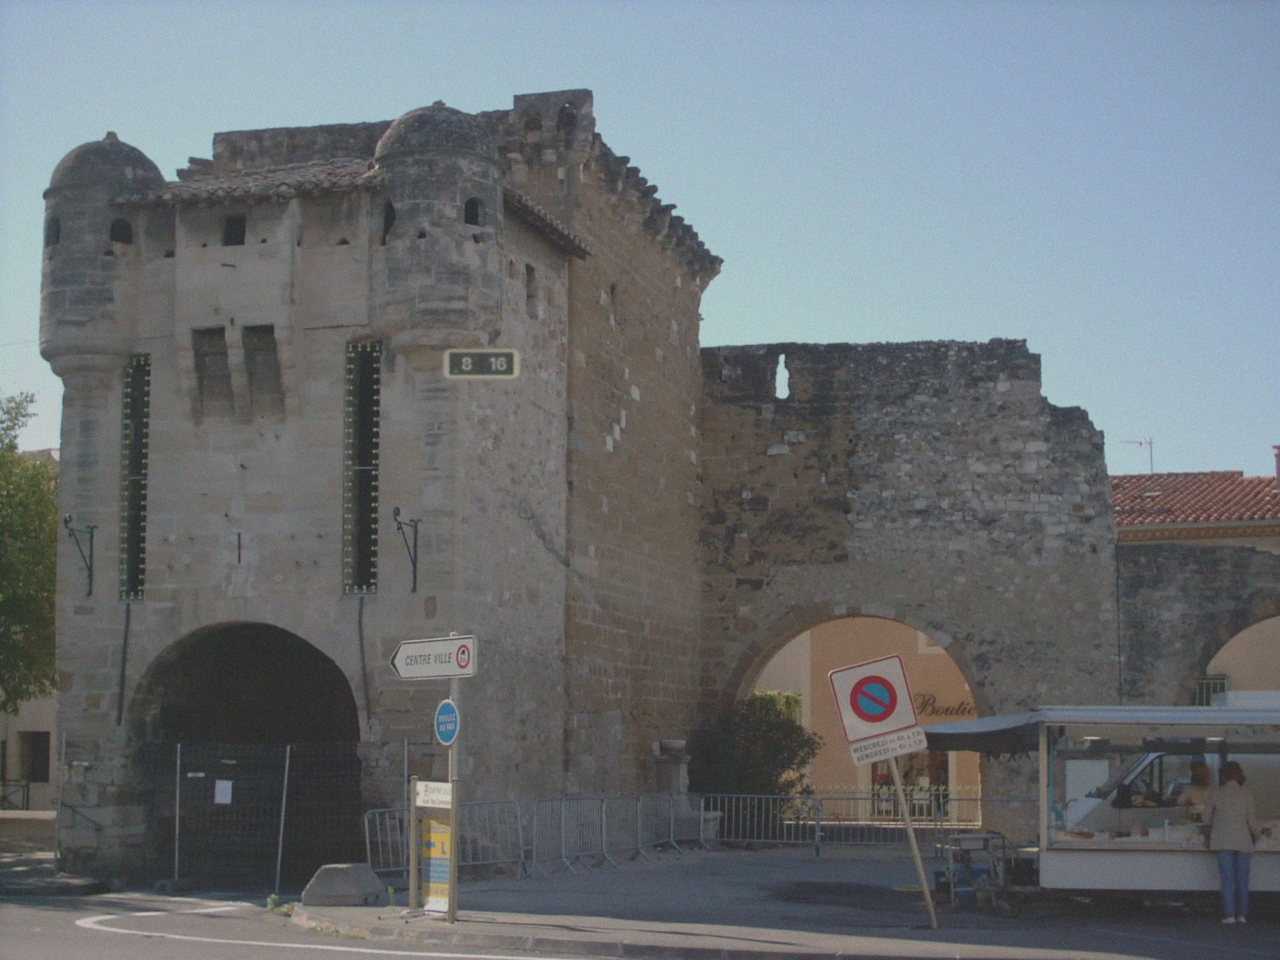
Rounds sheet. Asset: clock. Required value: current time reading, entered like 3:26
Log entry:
8:16
